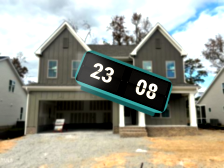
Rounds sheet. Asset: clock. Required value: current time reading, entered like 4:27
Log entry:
23:08
